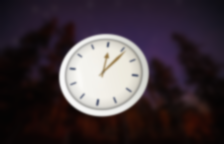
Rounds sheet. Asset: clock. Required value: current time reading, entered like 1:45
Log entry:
12:06
